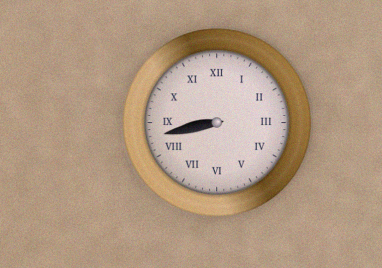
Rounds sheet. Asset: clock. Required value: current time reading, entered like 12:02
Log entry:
8:43
